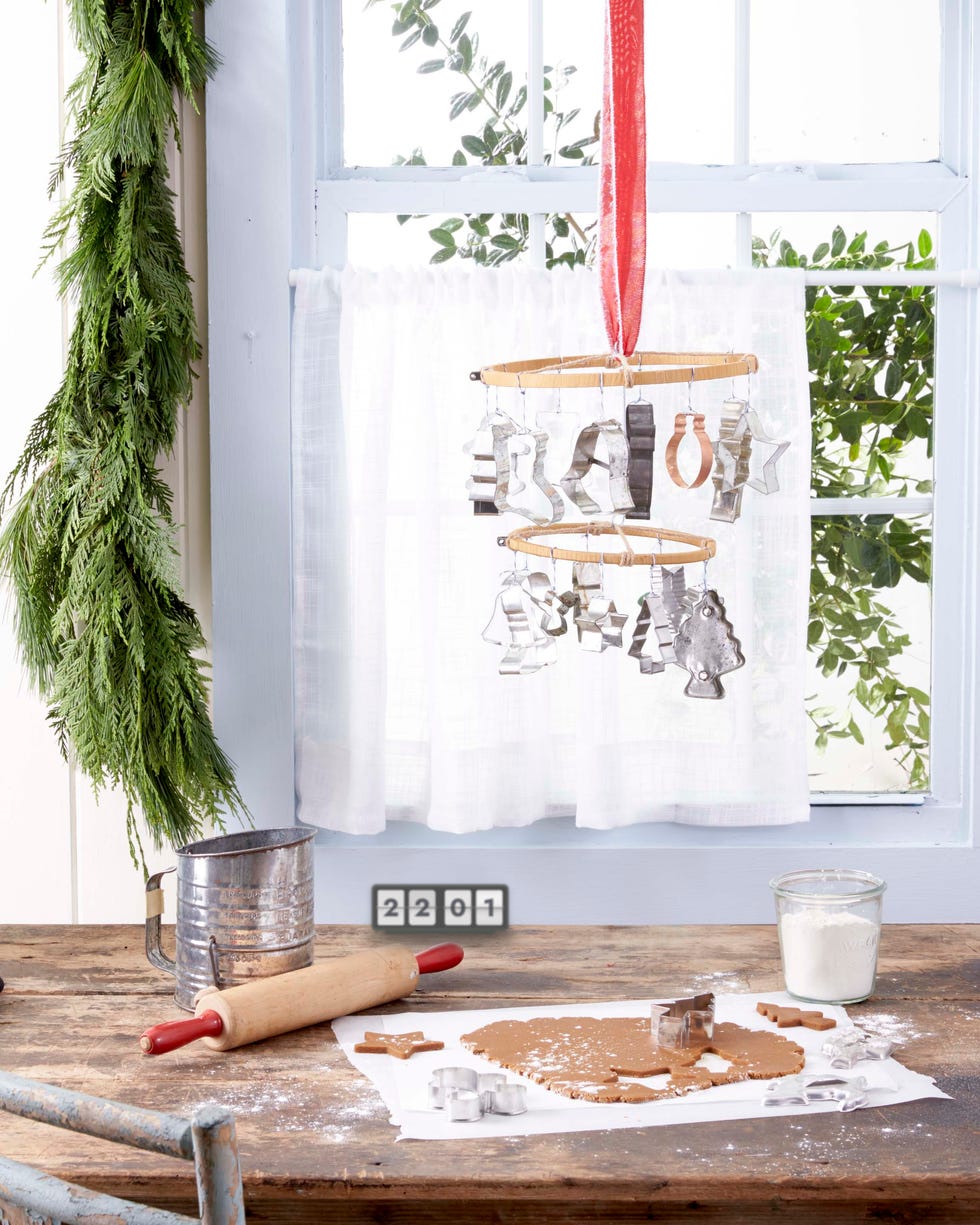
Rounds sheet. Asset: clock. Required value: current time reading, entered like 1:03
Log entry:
22:01
